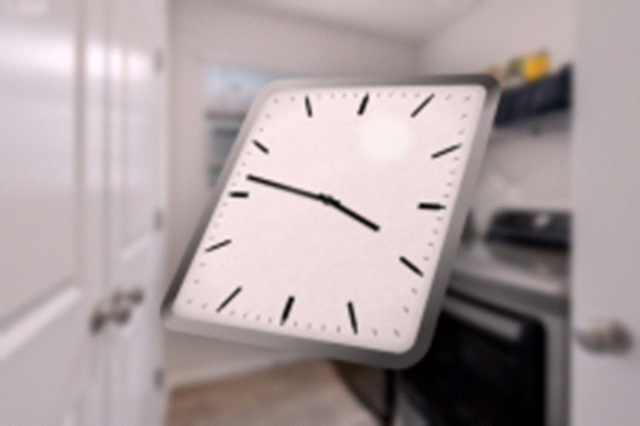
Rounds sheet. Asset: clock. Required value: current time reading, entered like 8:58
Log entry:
3:47
